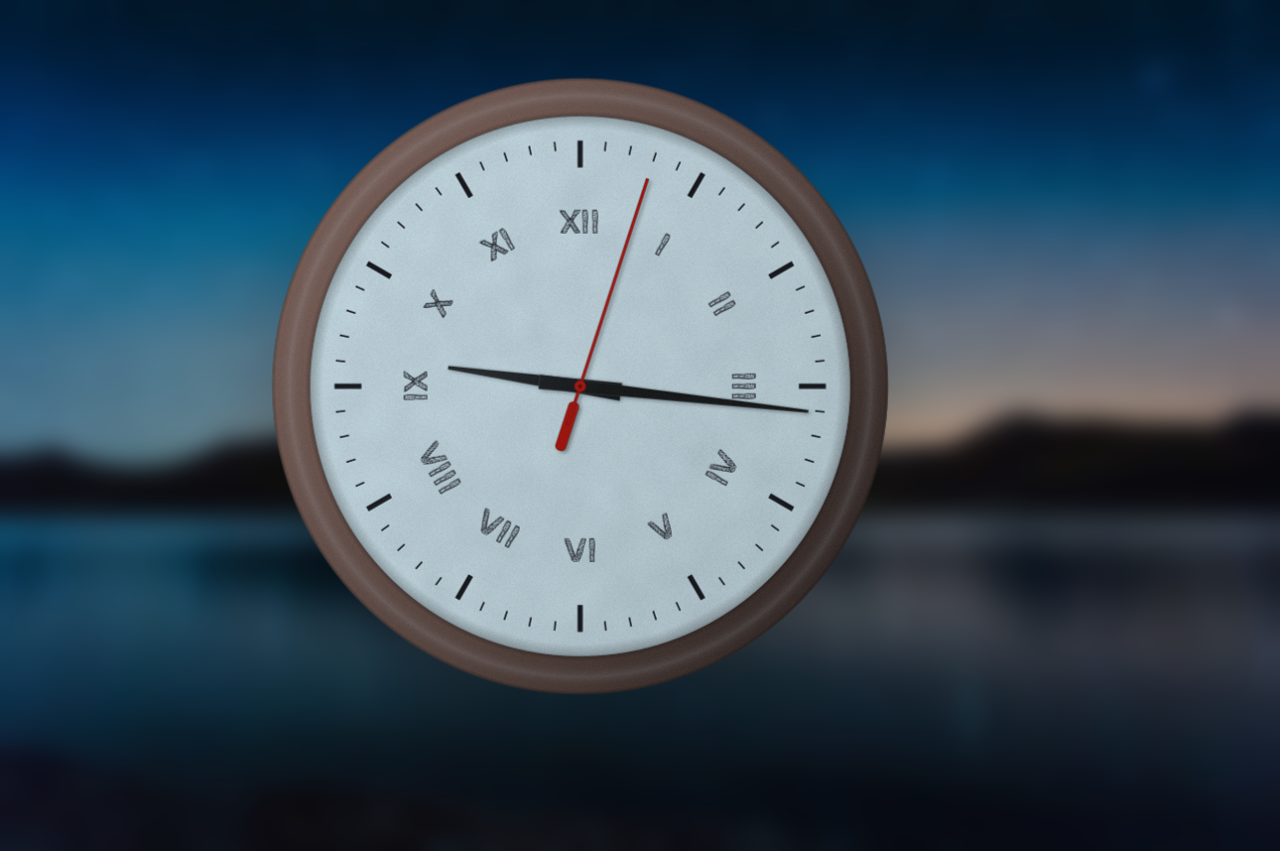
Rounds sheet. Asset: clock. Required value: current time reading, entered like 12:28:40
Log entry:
9:16:03
